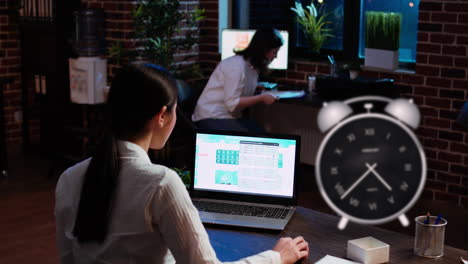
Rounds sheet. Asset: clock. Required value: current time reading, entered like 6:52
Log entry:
4:38
